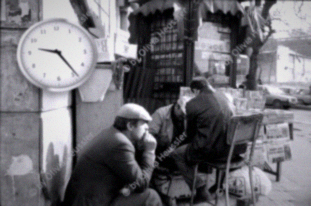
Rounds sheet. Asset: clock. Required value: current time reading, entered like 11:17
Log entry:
9:24
